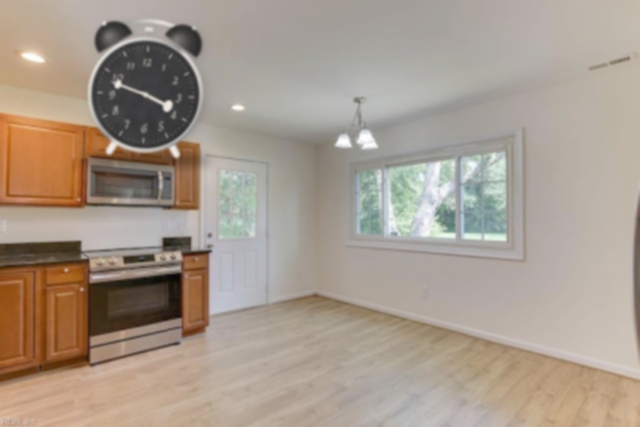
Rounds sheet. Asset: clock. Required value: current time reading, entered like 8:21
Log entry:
3:48
